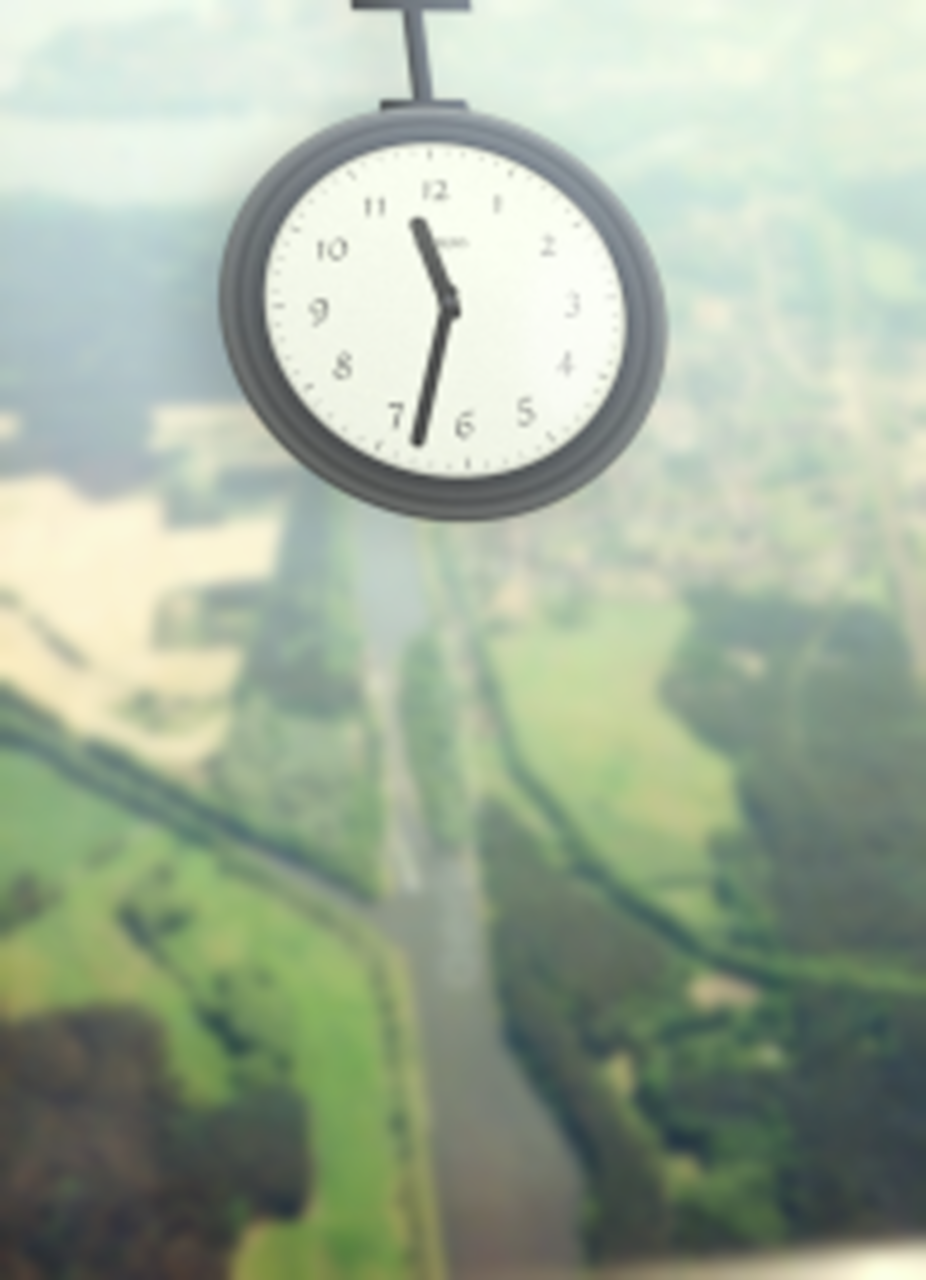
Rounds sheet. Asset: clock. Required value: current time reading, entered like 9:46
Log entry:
11:33
